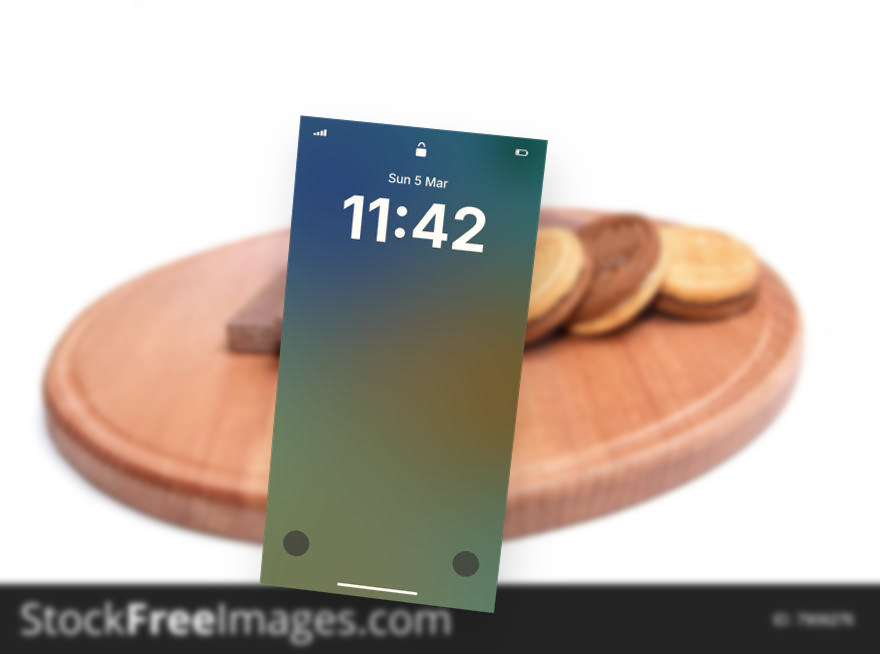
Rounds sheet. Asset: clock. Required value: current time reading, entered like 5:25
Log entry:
11:42
